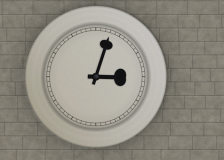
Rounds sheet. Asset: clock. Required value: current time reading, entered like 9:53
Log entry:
3:03
